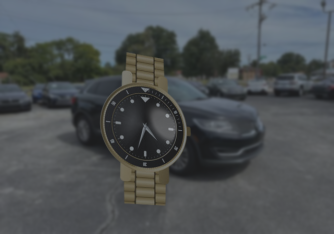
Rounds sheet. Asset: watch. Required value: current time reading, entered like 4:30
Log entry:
4:33
